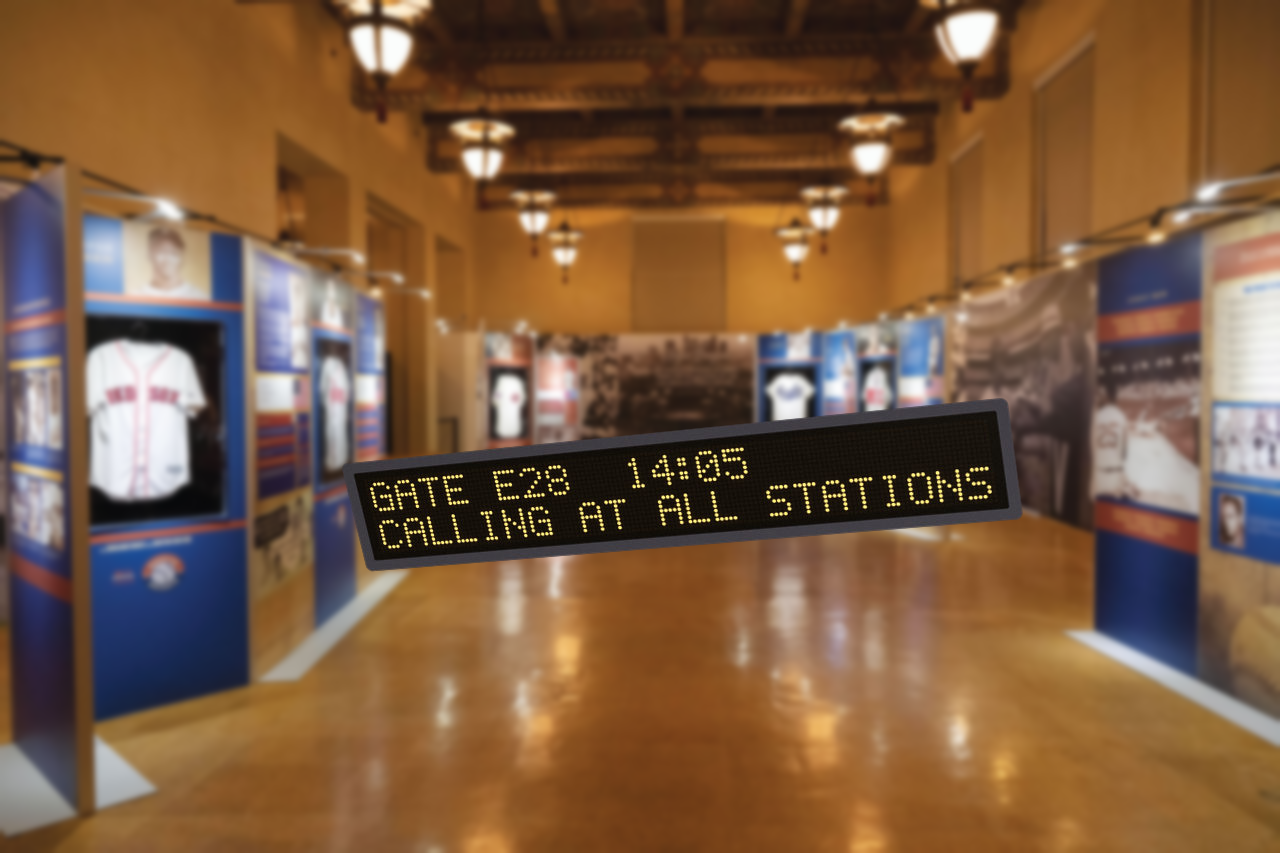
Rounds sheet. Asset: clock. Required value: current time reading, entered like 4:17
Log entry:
14:05
